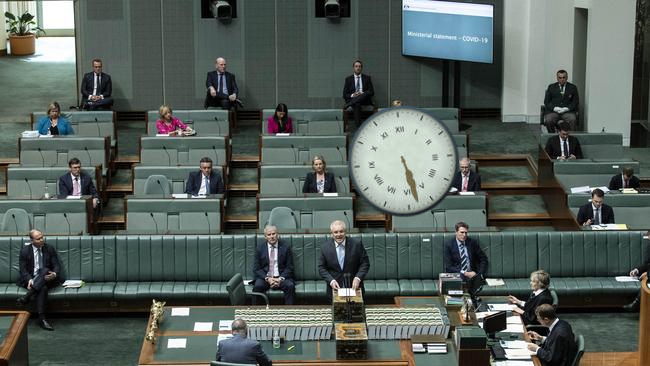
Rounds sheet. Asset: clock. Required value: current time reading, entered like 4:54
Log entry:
5:28
